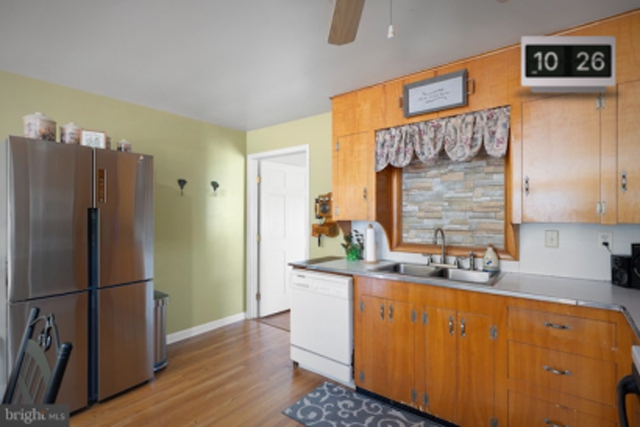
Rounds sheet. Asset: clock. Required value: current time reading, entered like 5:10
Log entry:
10:26
